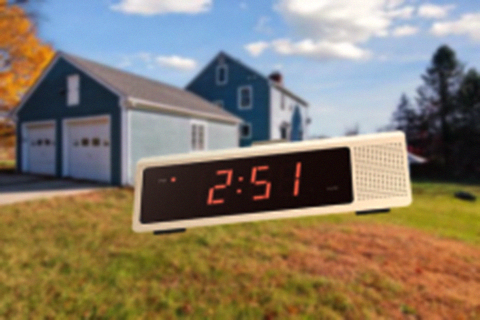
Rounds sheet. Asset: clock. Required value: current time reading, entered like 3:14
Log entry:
2:51
